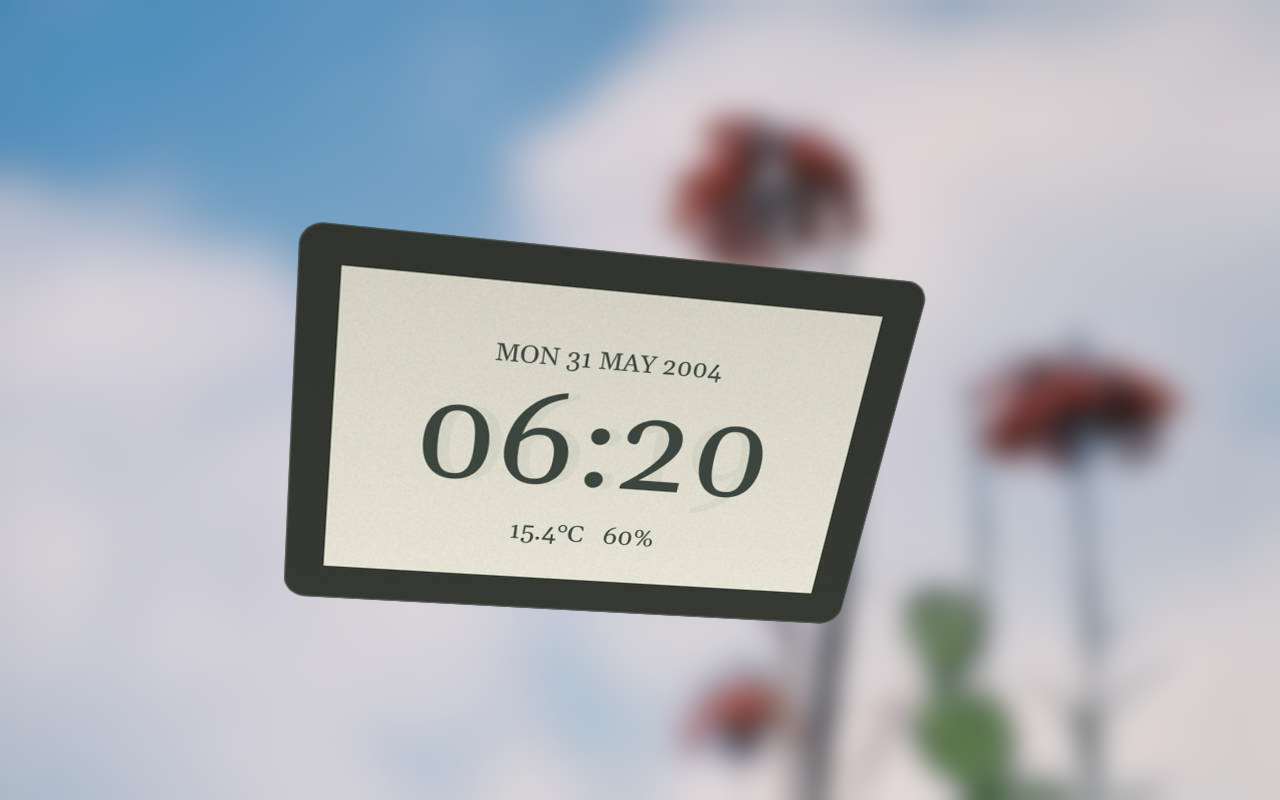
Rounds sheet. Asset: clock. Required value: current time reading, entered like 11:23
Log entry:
6:20
